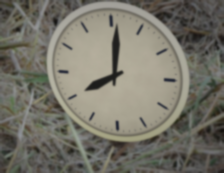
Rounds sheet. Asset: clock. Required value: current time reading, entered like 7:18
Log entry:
8:01
